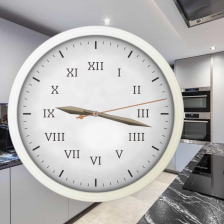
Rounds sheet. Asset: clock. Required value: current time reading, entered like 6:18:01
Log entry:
9:17:13
